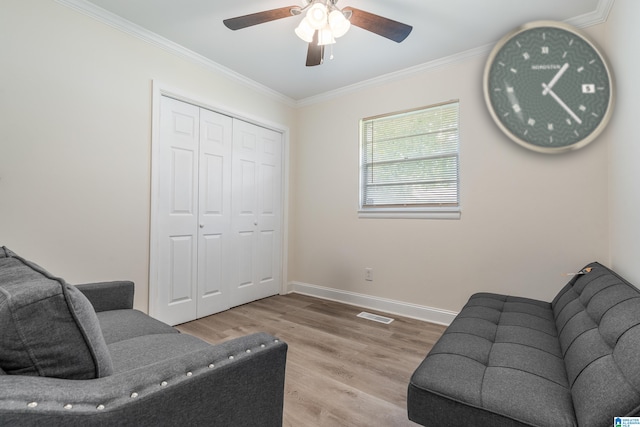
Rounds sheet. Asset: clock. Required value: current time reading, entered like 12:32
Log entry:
1:23
